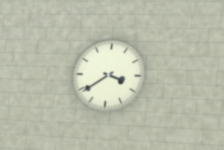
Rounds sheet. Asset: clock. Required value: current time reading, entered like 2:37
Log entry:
3:39
